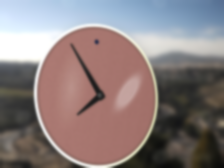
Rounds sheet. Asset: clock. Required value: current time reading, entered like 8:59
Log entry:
7:55
